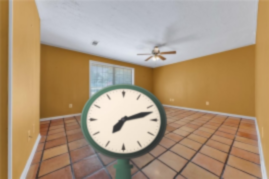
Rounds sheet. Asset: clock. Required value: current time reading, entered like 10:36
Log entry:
7:12
